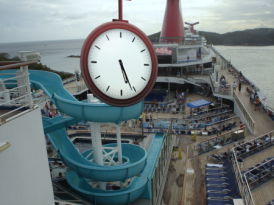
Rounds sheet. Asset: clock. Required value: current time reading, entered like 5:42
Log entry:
5:26
